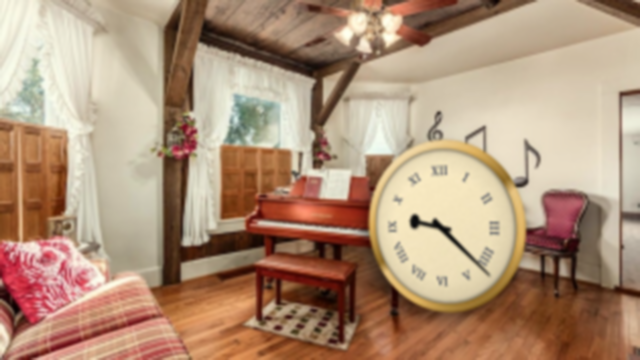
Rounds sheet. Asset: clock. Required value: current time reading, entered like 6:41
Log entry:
9:22
